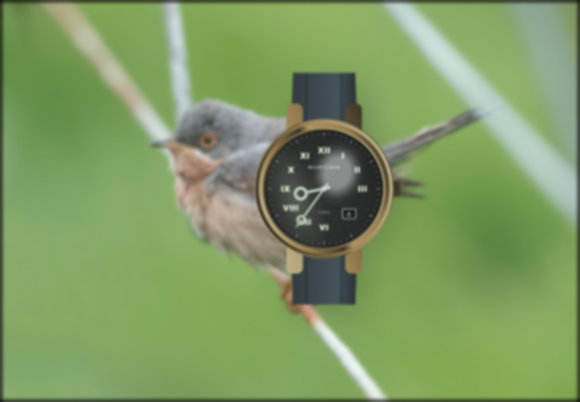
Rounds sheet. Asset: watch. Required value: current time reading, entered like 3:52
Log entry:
8:36
